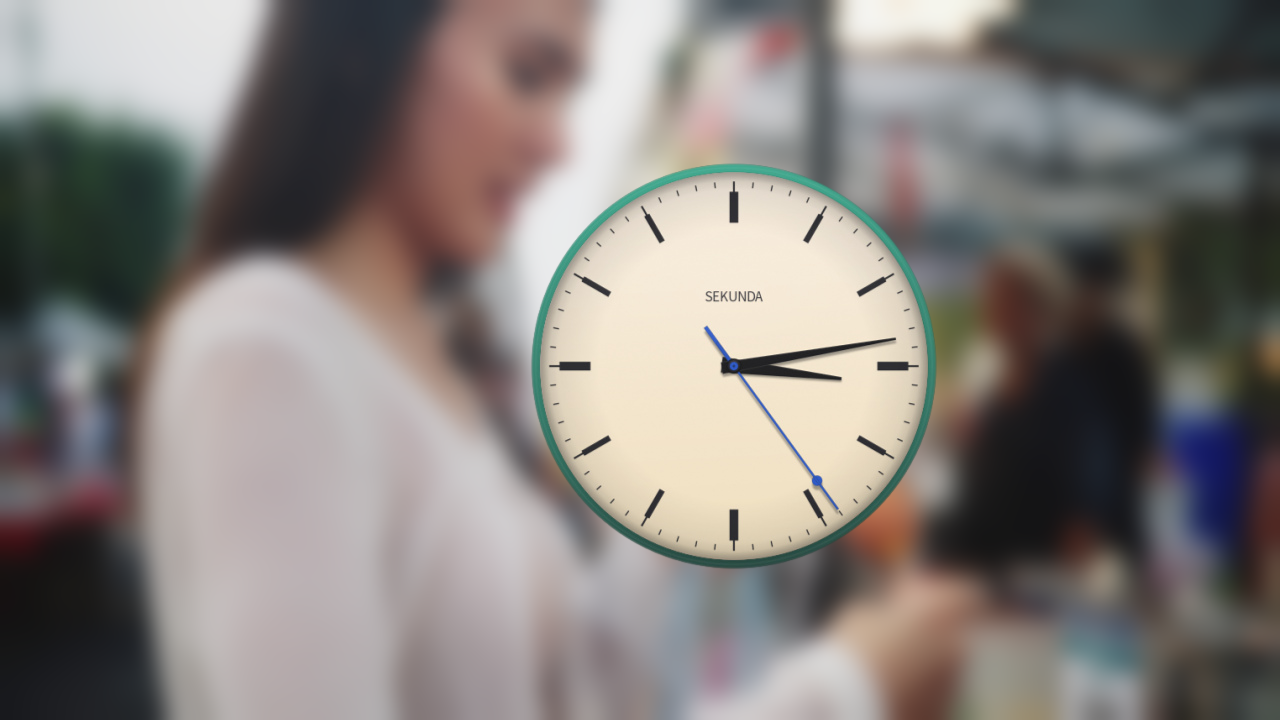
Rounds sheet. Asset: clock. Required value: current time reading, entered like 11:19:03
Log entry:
3:13:24
